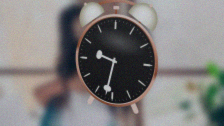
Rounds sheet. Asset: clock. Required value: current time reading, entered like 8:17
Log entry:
9:32
